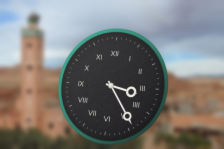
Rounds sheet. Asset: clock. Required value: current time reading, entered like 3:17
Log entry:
3:24
